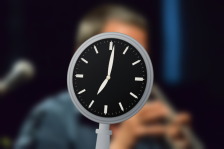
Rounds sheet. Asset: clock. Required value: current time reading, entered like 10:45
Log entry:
7:01
